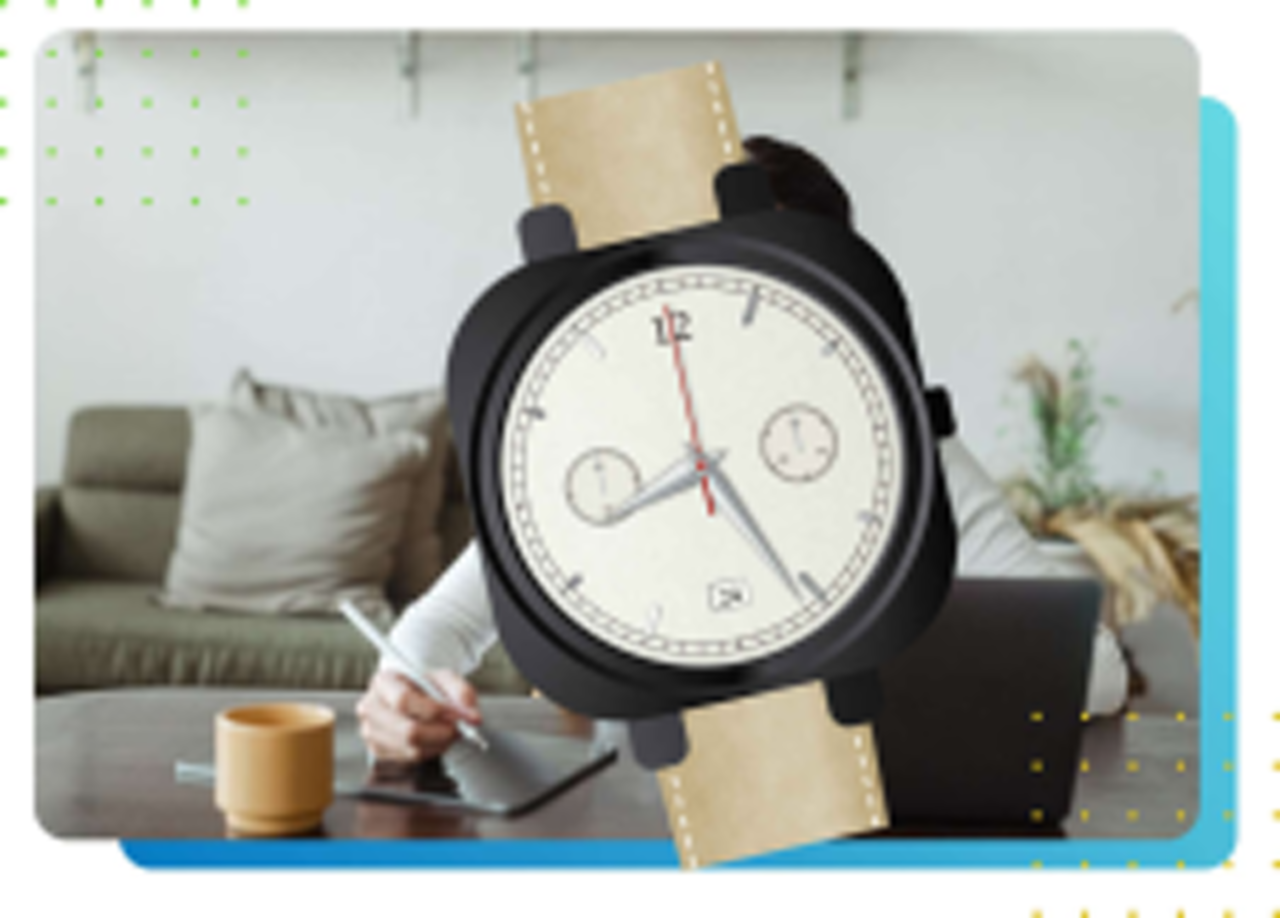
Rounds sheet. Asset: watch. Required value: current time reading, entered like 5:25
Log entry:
8:26
